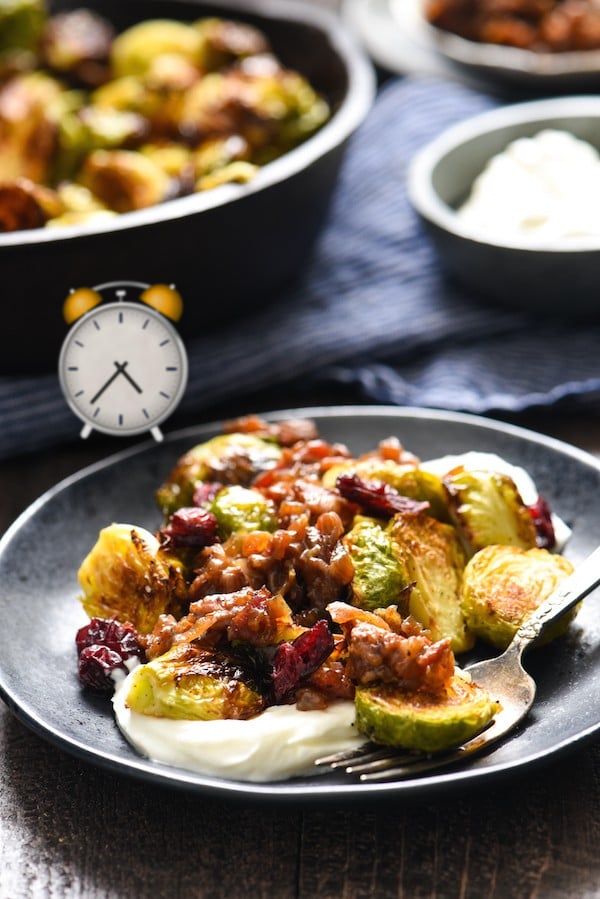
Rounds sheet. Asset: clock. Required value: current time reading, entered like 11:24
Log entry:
4:37
